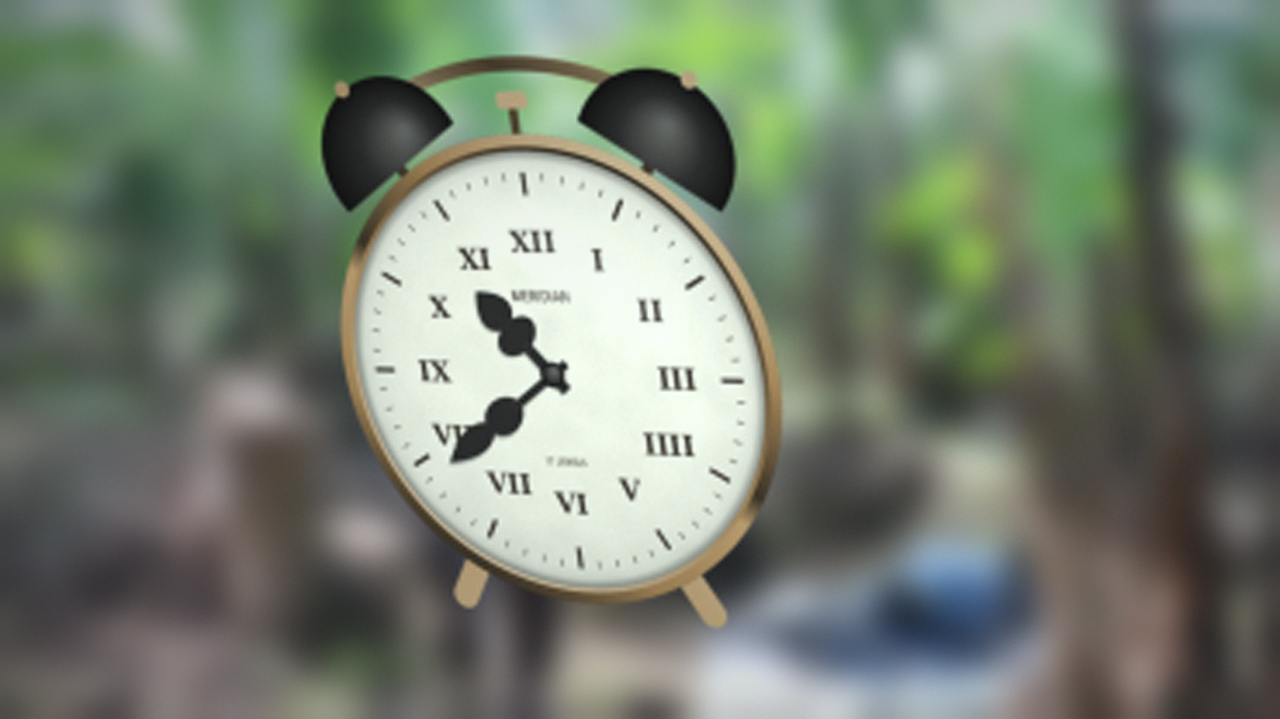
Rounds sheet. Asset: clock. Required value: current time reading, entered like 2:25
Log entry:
10:39
